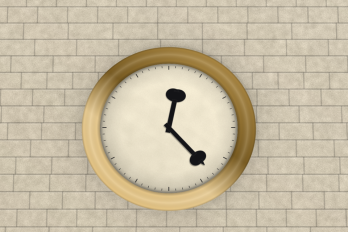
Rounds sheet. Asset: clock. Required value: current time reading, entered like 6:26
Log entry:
12:23
